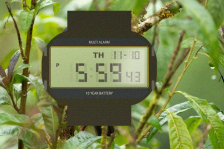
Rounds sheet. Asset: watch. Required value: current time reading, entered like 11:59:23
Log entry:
5:59:43
